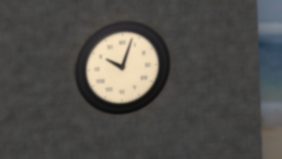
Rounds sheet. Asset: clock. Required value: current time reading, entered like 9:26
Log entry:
10:03
